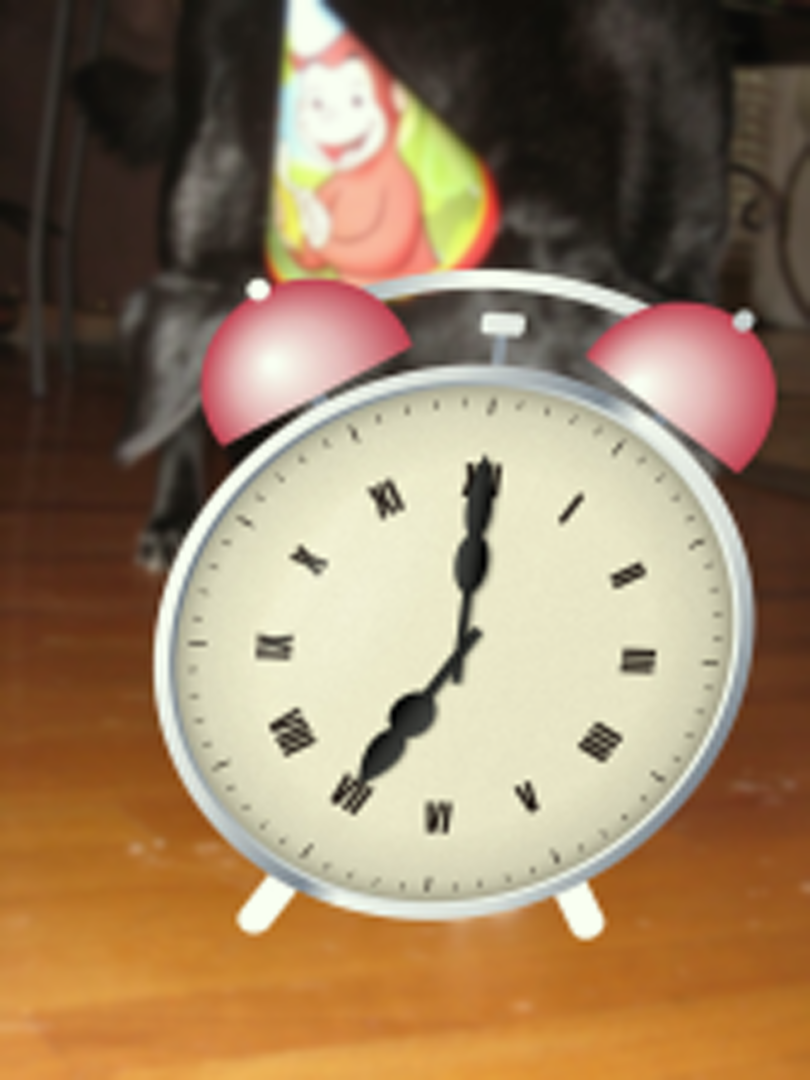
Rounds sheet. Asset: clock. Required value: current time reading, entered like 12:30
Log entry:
7:00
